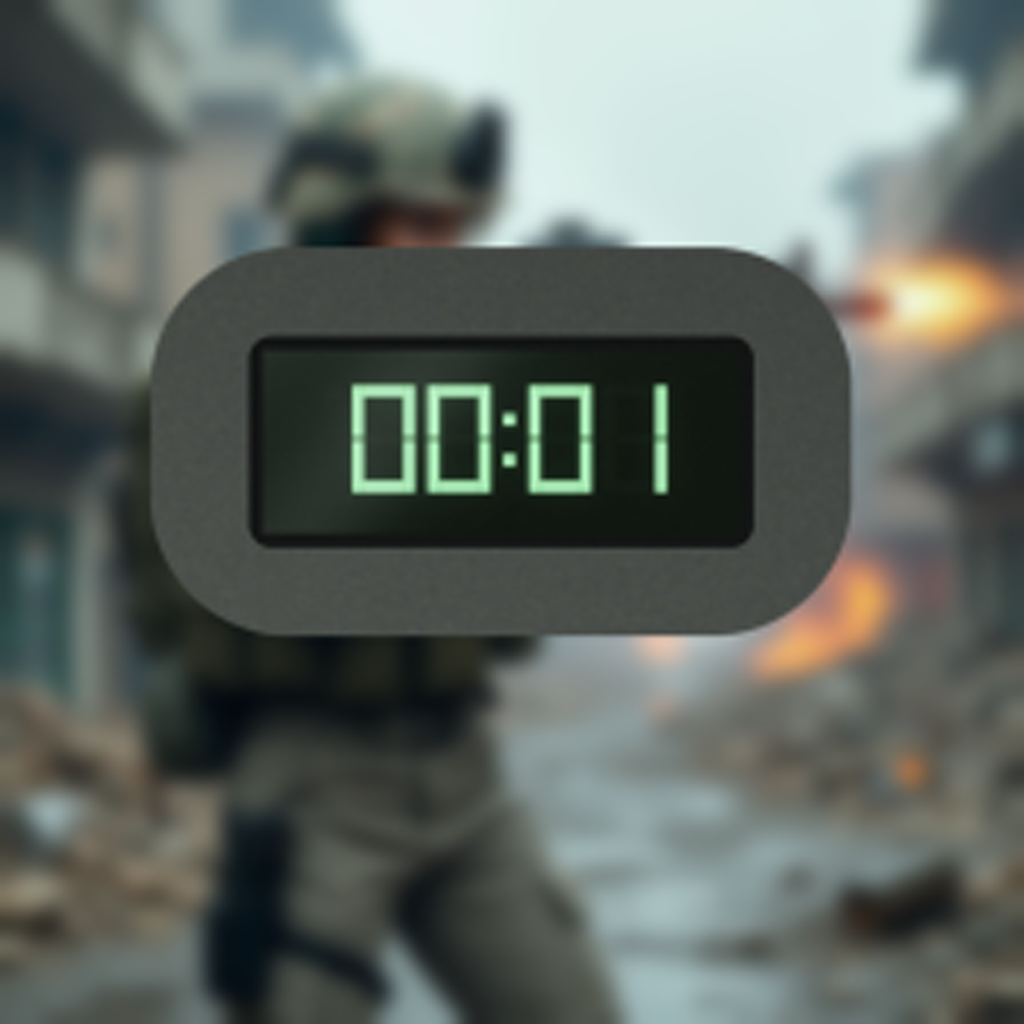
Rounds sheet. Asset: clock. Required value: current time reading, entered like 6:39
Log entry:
0:01
